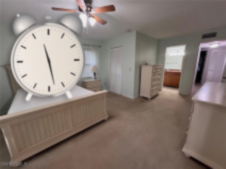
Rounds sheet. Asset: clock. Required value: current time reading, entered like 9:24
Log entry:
11:28
